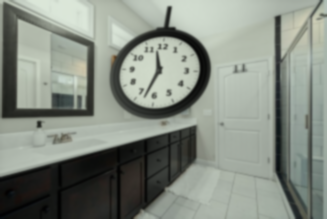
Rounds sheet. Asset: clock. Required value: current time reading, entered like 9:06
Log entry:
11:33
